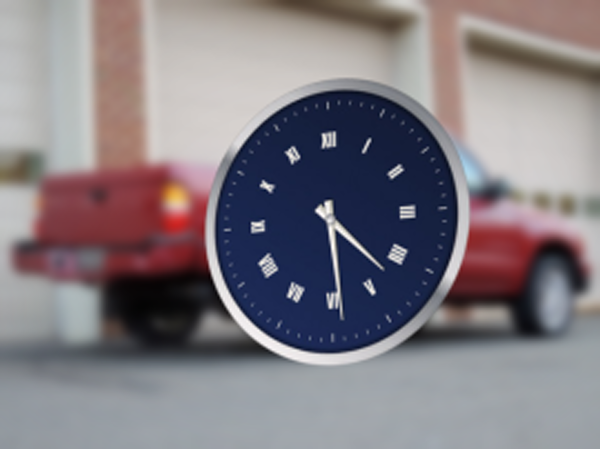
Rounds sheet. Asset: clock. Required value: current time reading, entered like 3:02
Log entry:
4:29
